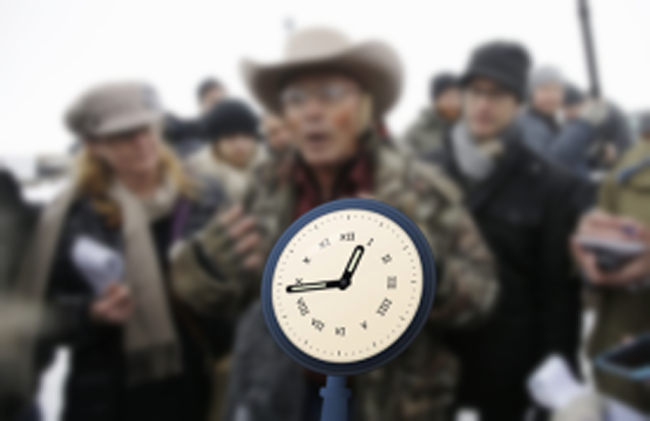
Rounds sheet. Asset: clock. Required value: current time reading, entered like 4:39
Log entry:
12:44
